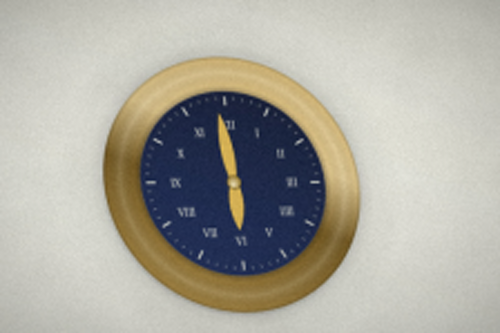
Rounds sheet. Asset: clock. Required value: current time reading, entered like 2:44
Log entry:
5:59
